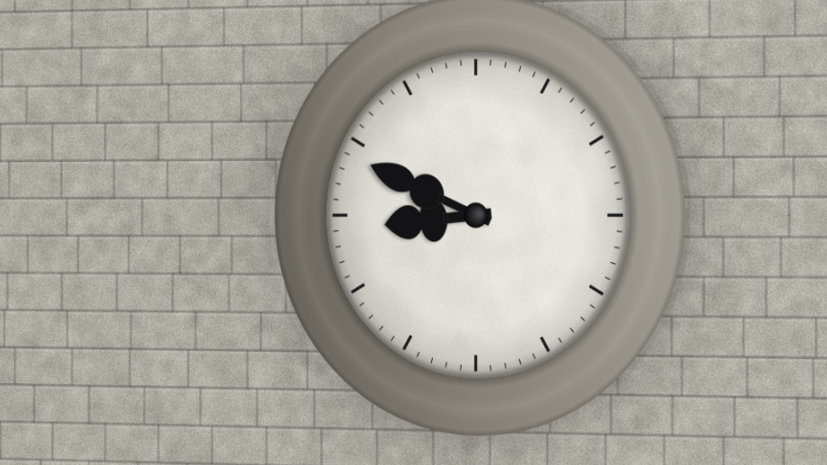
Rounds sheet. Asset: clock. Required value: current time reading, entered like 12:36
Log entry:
8:49
